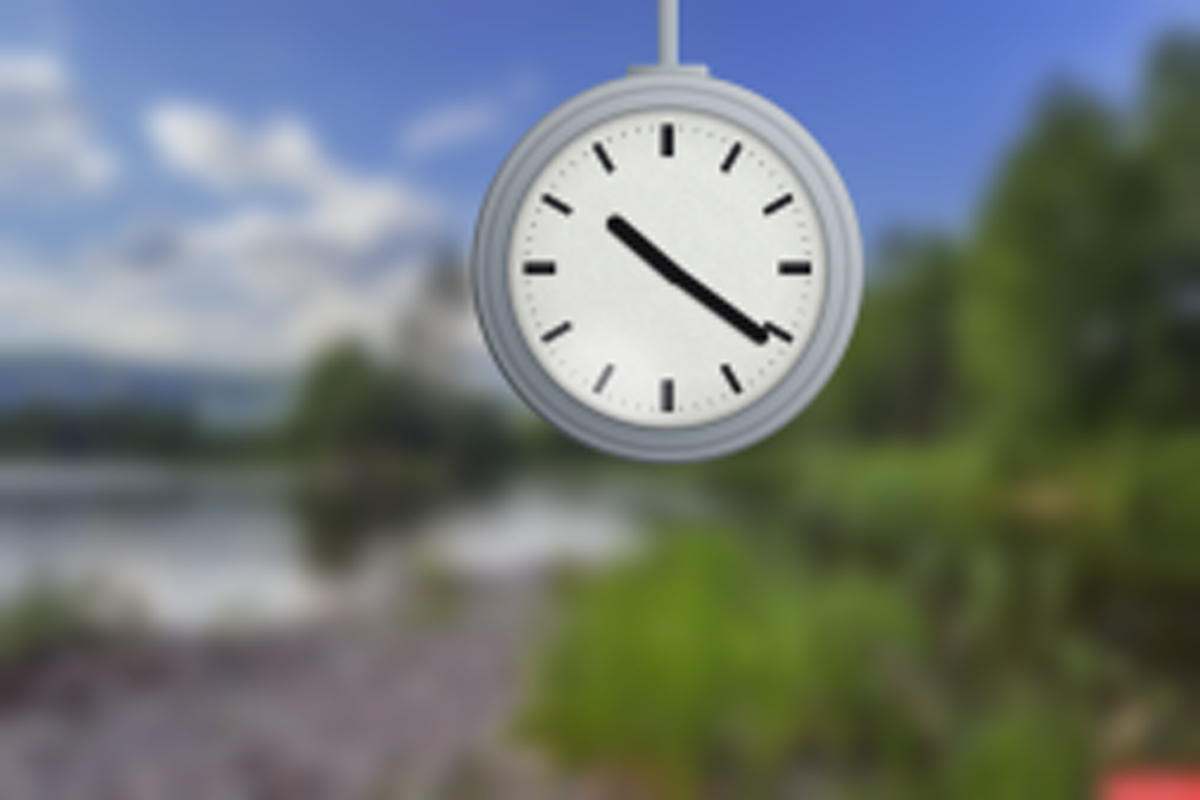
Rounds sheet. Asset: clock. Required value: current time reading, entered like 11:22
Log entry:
10:21
